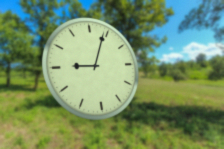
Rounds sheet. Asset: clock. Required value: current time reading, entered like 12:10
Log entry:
9:04
